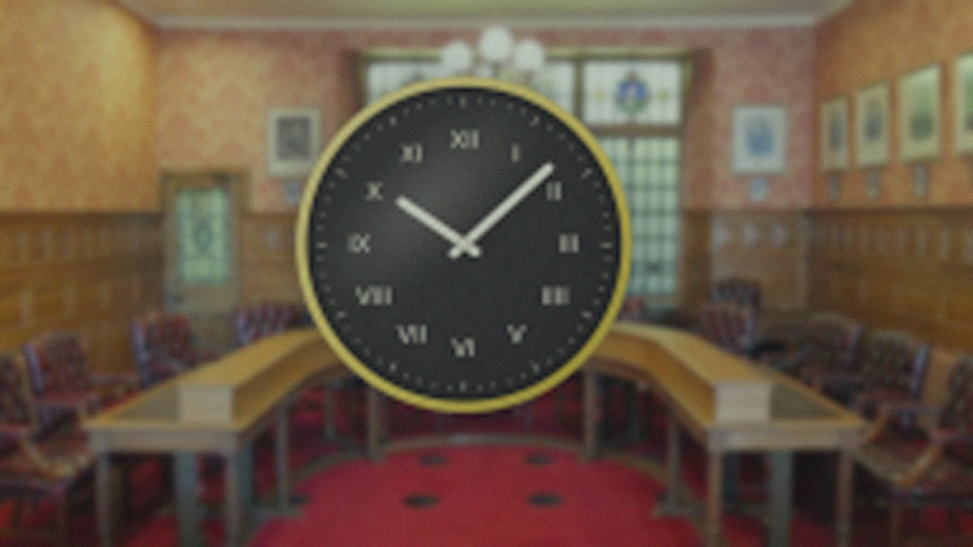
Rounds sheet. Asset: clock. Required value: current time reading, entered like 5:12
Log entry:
10:08
